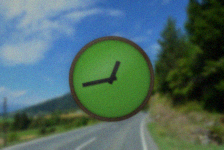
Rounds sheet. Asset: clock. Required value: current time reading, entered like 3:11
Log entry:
12:43
